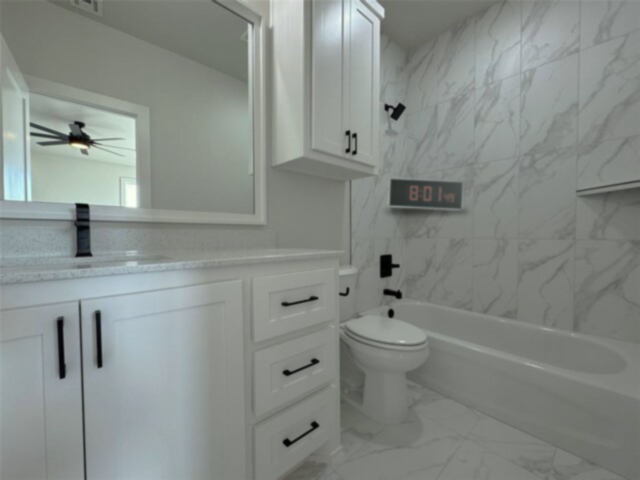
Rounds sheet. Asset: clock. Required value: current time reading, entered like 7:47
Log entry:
8:01
